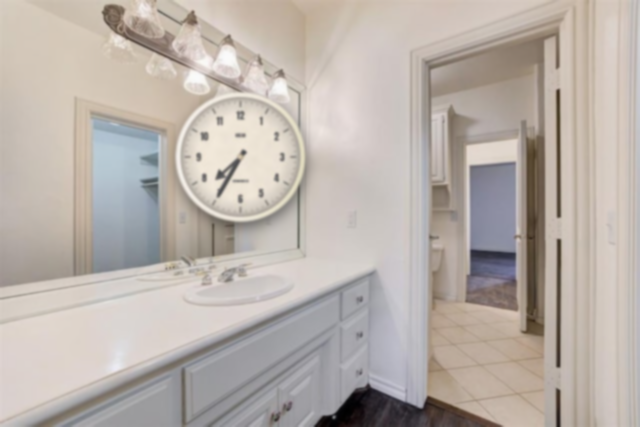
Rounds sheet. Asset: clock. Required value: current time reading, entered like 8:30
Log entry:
7:35
